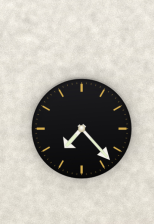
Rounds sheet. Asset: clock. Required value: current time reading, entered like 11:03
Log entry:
7:23
